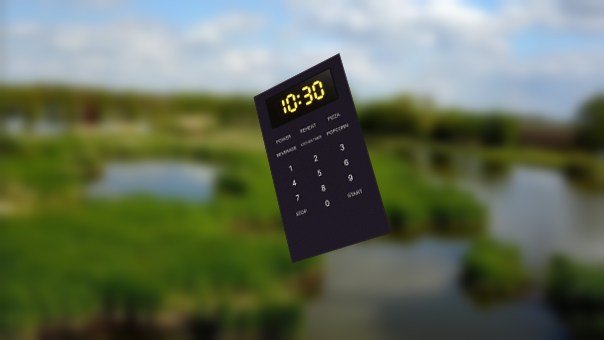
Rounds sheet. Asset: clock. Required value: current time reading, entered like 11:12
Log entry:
10:30
